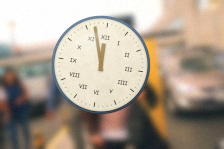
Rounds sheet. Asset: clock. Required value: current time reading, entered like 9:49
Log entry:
11:57
